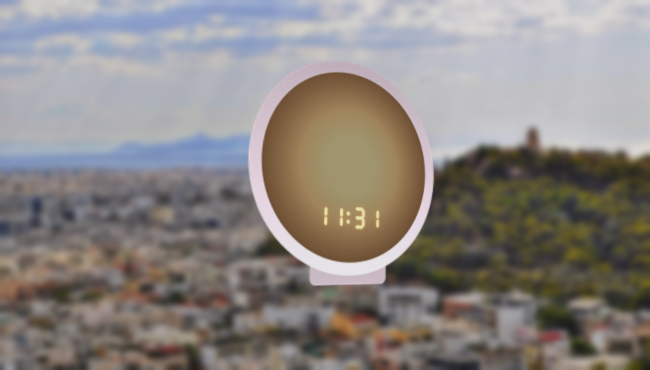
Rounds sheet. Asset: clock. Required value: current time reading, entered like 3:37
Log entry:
11:31
